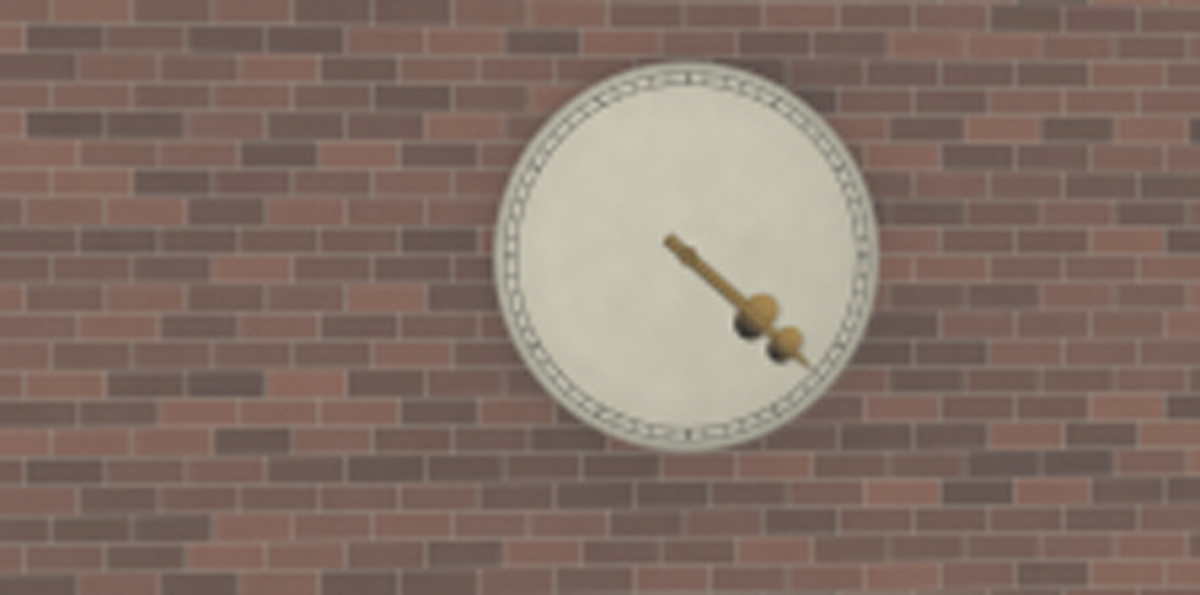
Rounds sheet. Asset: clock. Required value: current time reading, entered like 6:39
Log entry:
4:22
